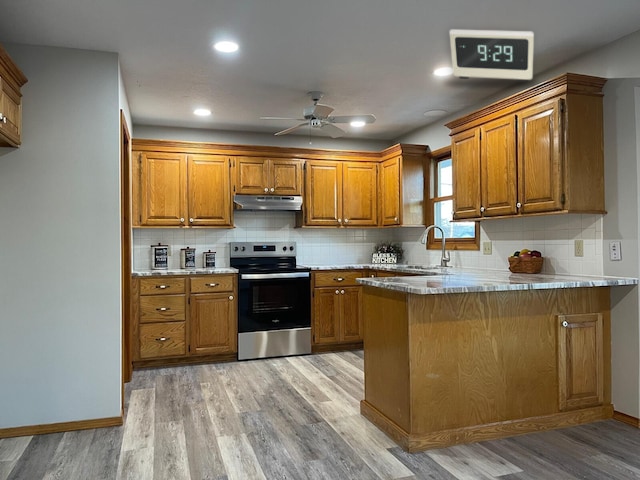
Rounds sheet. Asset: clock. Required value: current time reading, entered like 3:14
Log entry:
9:29
